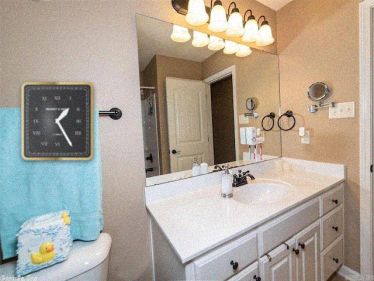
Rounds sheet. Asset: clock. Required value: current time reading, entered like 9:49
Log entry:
1:25
